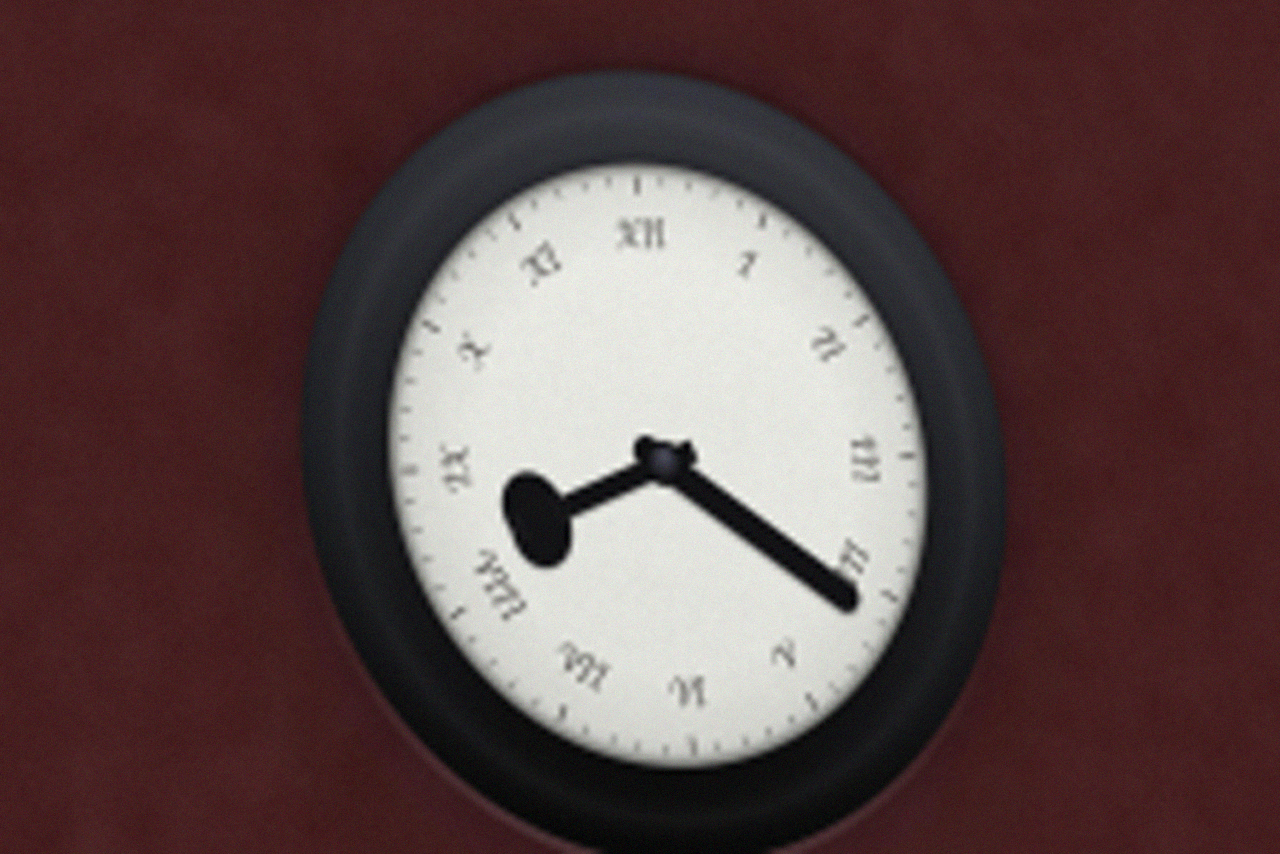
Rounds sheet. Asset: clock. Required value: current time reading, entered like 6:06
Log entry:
8:21
